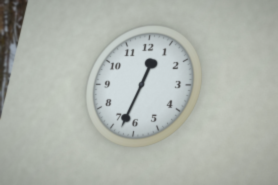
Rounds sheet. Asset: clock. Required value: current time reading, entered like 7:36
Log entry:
12:33
